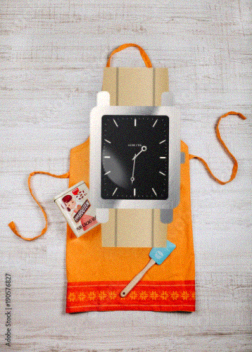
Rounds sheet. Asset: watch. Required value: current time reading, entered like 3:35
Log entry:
1:31
